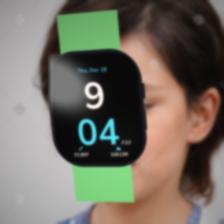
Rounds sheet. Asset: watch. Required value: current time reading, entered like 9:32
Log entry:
9:04
